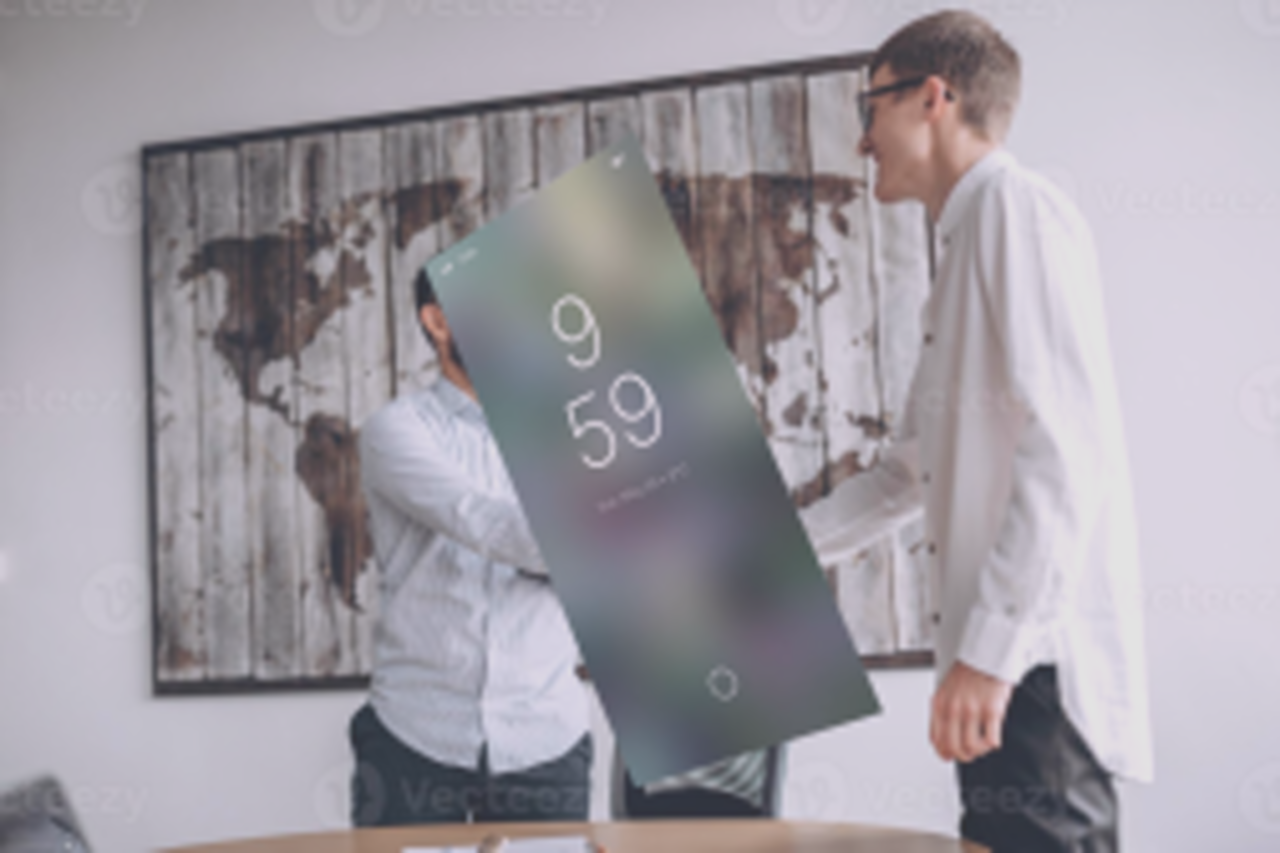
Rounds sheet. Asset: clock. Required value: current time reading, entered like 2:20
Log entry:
9:59
